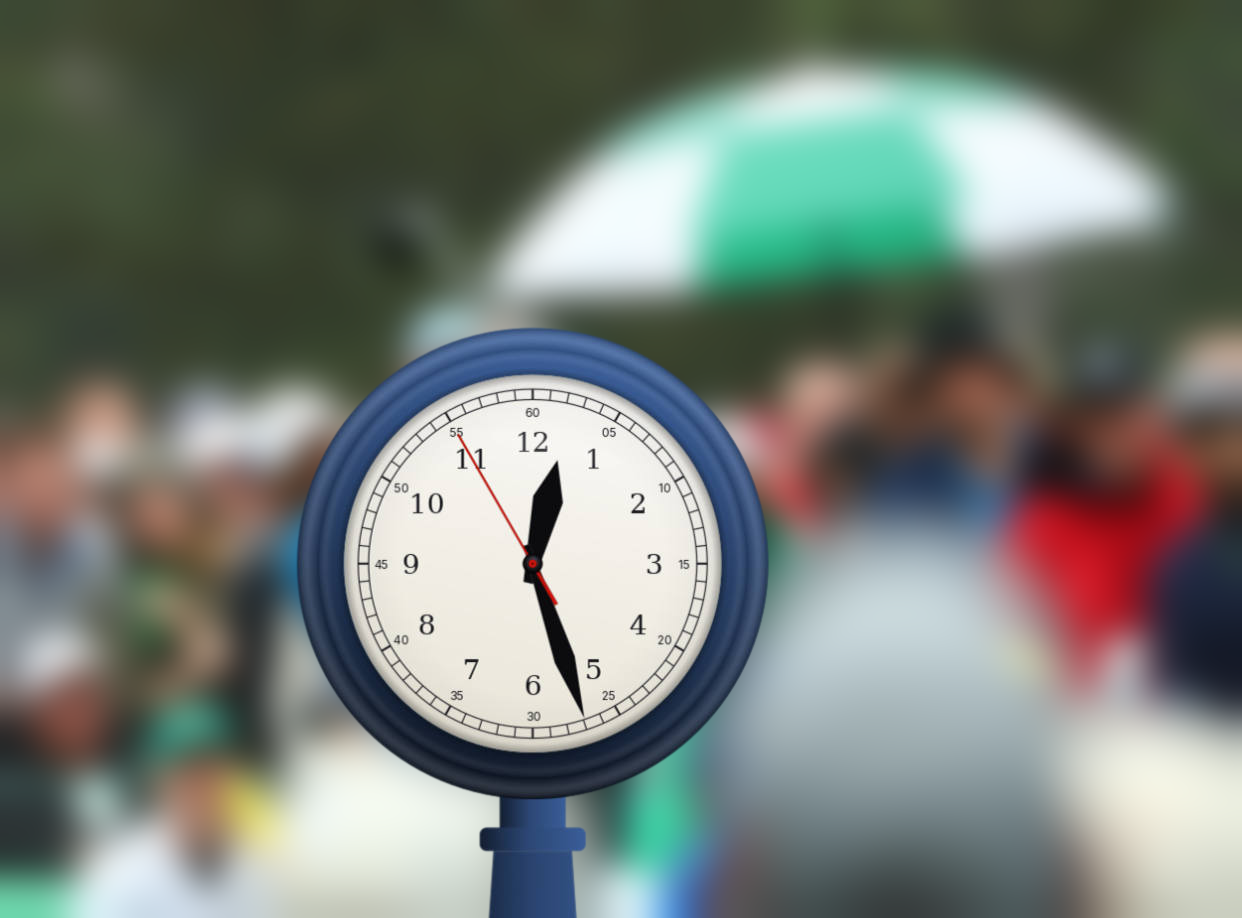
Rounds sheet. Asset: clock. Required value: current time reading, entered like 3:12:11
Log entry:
12:26:55
